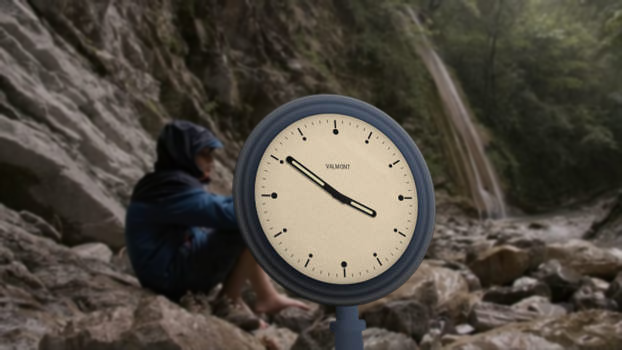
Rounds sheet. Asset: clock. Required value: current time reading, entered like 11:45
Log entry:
3:51
